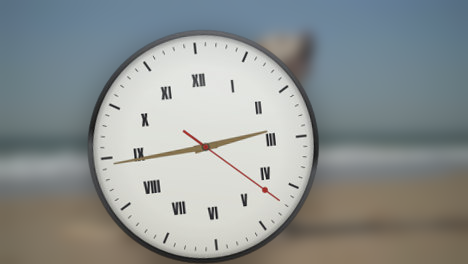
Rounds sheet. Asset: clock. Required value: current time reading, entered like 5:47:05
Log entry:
2:44:22
